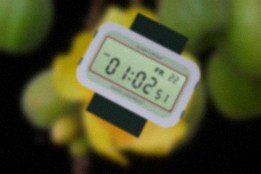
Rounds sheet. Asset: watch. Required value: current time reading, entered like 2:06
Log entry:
1:02
